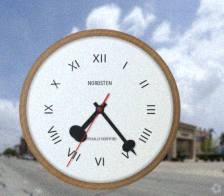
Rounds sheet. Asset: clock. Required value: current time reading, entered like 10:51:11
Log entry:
7:23:35
